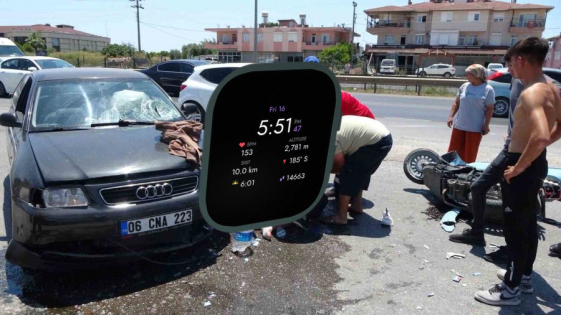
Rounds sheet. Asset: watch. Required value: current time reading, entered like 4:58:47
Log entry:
5:51:47
